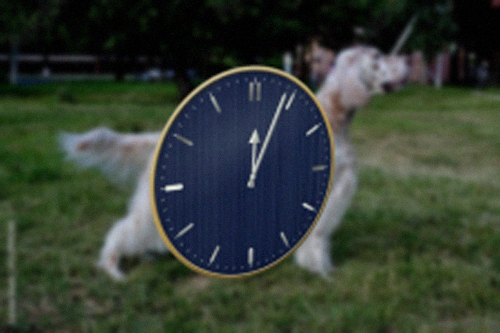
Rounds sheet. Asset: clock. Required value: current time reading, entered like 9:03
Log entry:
12:04
